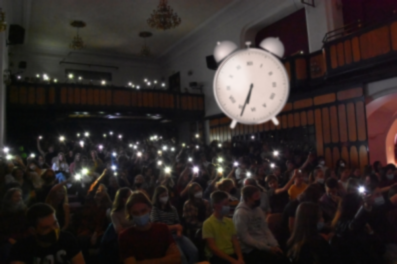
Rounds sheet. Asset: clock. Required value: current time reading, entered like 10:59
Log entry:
6:34
